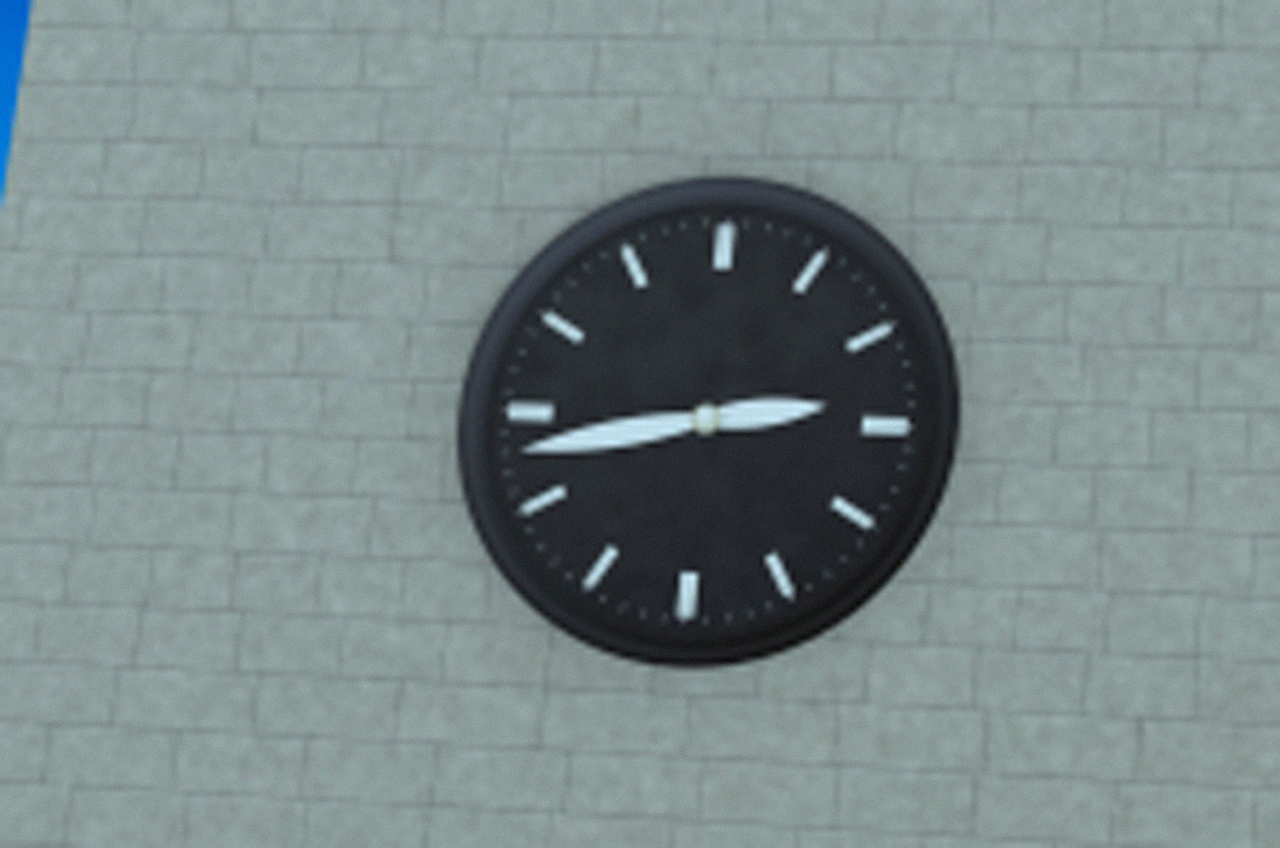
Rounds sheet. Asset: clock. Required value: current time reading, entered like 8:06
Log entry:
2:43
